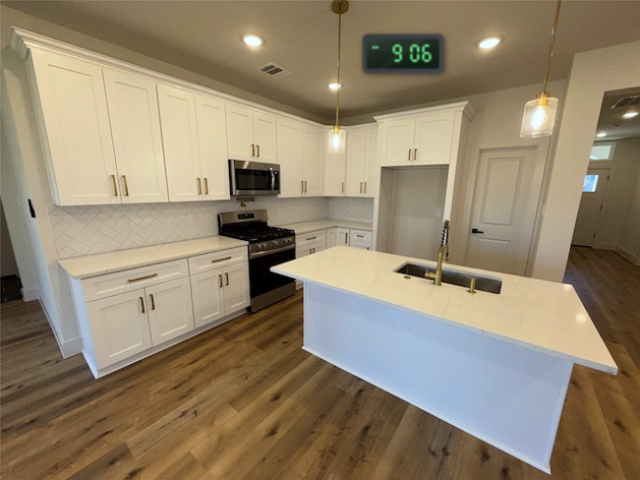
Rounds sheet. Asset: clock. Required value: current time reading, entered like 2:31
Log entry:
9:06
